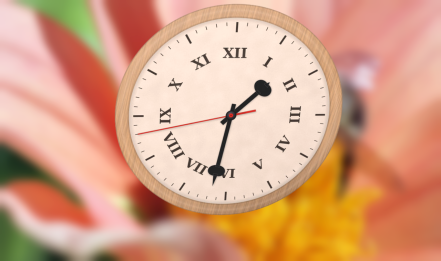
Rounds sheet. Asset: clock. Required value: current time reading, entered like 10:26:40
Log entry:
1:31:43
